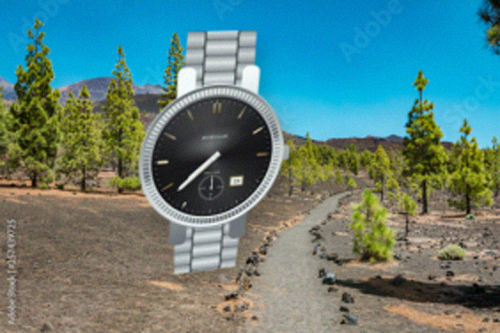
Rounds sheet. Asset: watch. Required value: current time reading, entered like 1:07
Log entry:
7:38
